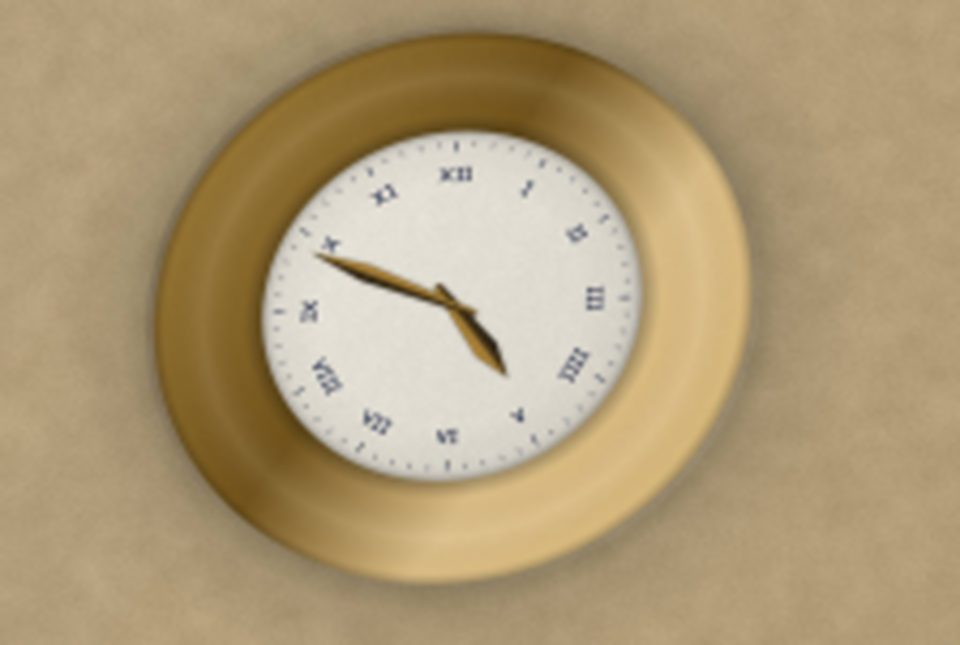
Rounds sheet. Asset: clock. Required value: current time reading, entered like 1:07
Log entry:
4:49
